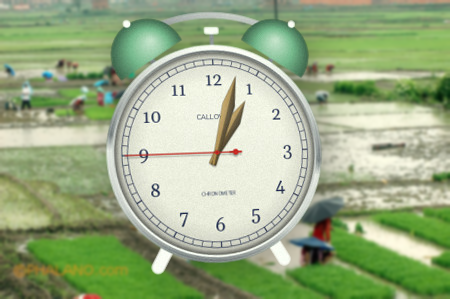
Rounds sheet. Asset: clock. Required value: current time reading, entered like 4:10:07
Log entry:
1:02:45
